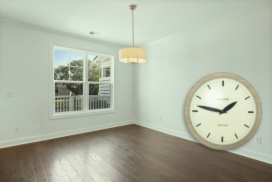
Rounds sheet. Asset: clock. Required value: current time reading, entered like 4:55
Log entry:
1:47
